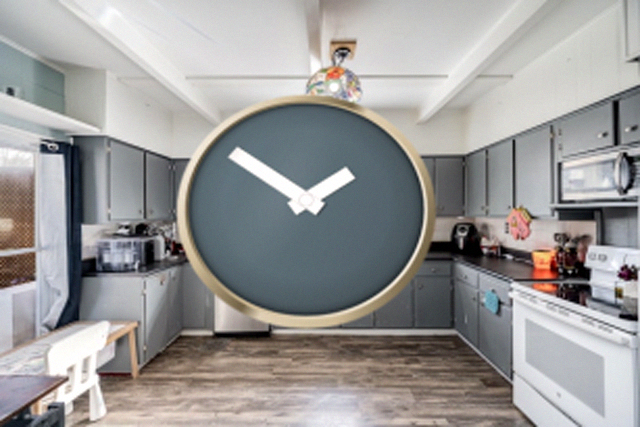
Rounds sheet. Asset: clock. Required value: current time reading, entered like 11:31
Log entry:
1:51
